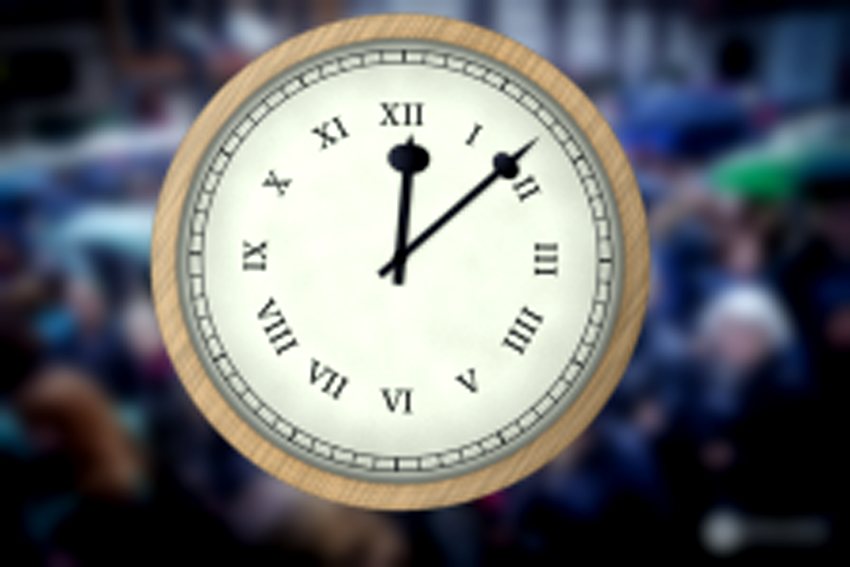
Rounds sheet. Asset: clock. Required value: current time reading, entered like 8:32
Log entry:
12:08
